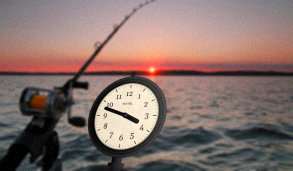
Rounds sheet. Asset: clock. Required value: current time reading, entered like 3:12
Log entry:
3:48
